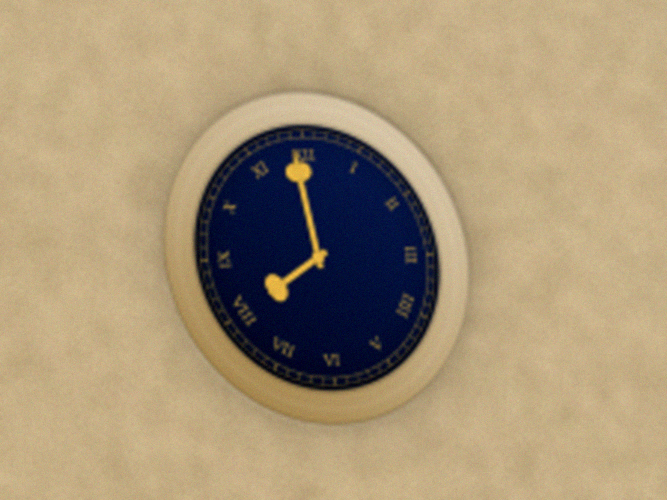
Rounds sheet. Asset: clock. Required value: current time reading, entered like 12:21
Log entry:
7:59
